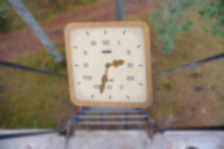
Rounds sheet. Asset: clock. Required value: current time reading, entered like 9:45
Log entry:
2:33
